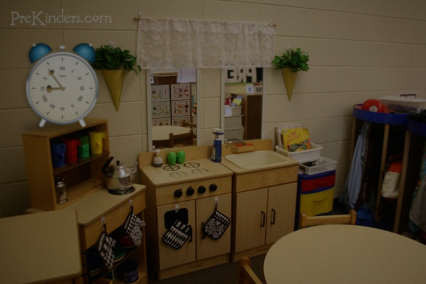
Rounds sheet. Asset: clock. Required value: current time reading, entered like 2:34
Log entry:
8:54
